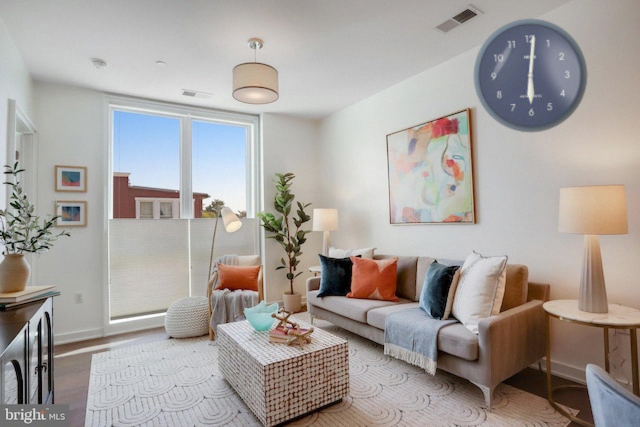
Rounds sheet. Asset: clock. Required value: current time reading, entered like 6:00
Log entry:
6:01
